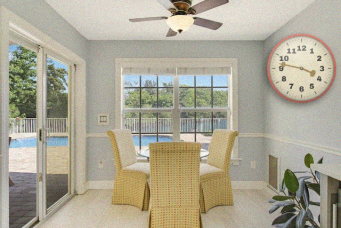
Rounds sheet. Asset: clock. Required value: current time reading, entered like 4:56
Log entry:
3:47
